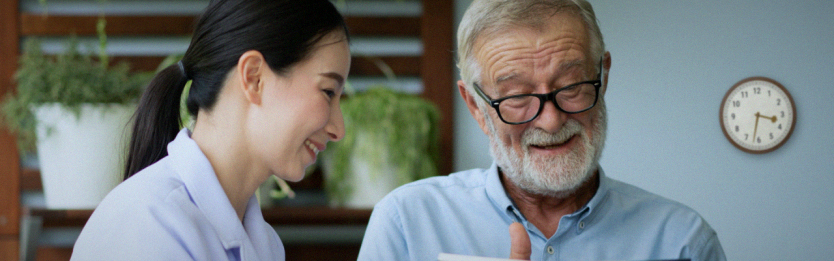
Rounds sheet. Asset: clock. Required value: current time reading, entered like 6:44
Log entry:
3:32
